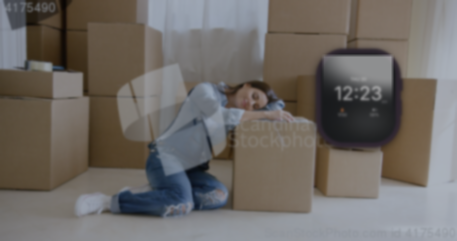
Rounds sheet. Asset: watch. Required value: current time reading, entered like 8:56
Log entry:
12:23
